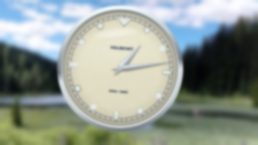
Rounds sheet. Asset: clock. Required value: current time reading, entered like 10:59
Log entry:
1:13
